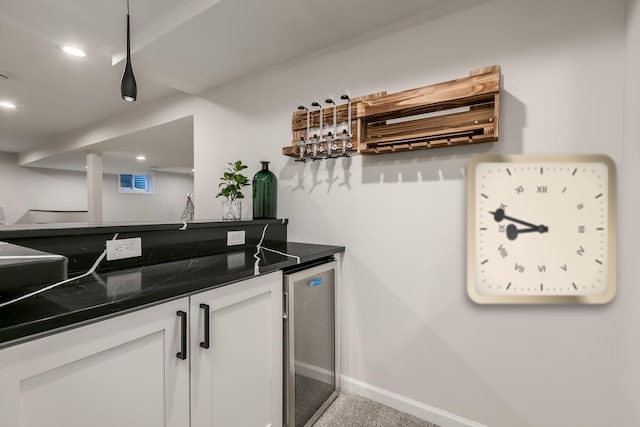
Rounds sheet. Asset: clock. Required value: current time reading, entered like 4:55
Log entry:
8:48
